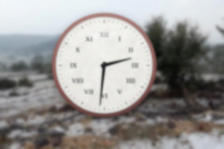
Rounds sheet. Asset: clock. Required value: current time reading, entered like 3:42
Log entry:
2:31
